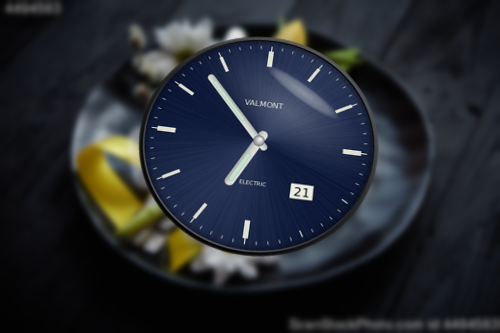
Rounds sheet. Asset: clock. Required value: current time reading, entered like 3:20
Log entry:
6:53
